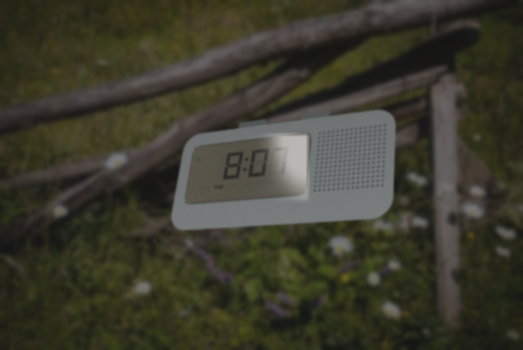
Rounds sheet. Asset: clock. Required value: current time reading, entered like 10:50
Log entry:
8:07
